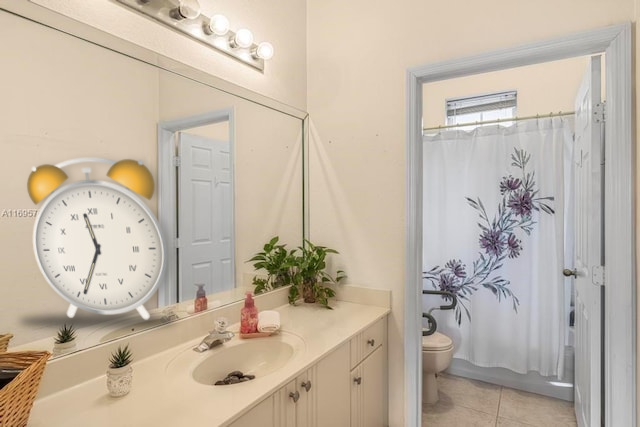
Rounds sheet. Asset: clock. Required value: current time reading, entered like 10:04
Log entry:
11:34
